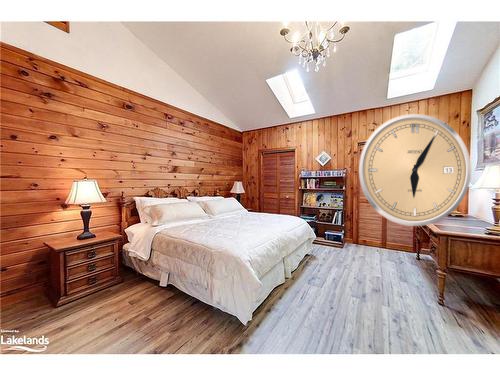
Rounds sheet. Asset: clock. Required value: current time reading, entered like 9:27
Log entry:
6:05
